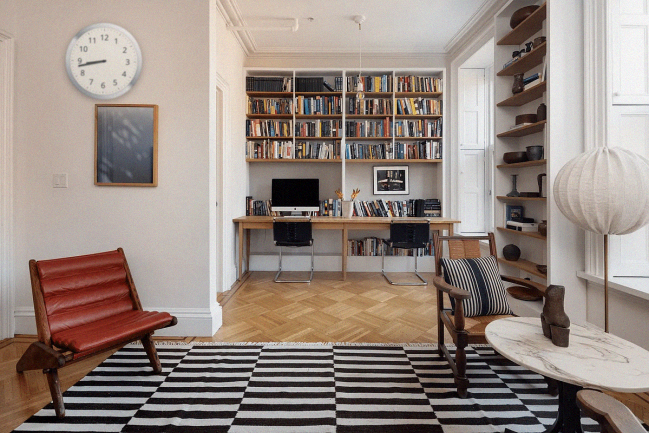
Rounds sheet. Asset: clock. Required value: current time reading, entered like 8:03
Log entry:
8:43
